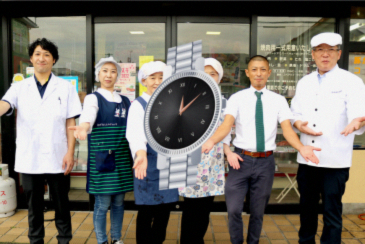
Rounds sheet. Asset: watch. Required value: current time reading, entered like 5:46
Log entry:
12:09
